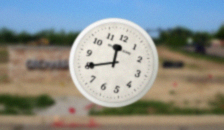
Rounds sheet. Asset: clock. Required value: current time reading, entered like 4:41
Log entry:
11:40
